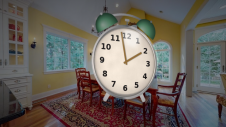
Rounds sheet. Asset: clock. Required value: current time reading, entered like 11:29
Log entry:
1:58
